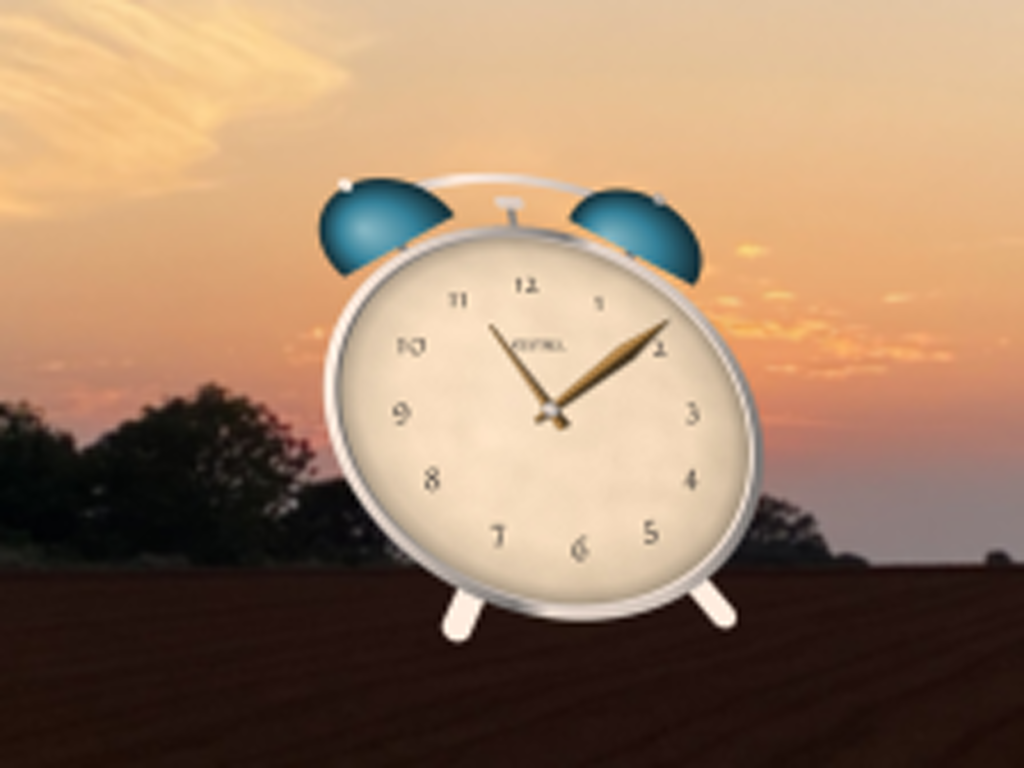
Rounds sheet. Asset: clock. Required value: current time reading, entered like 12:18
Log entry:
11:09
